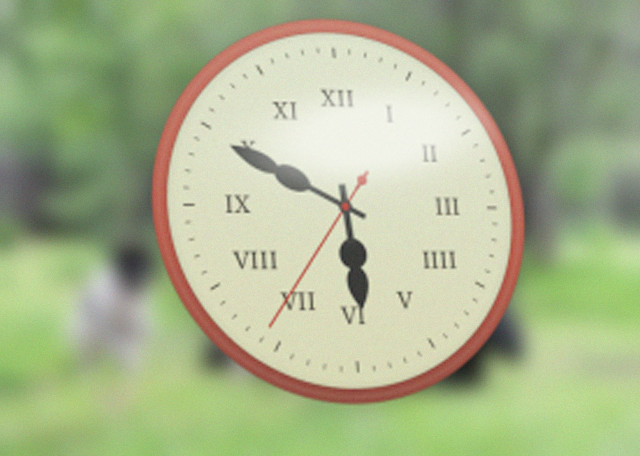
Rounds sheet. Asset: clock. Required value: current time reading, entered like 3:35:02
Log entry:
5:49:36
